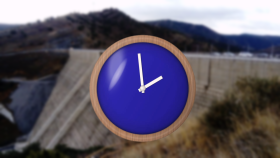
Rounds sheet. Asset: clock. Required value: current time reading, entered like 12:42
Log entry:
1:59
